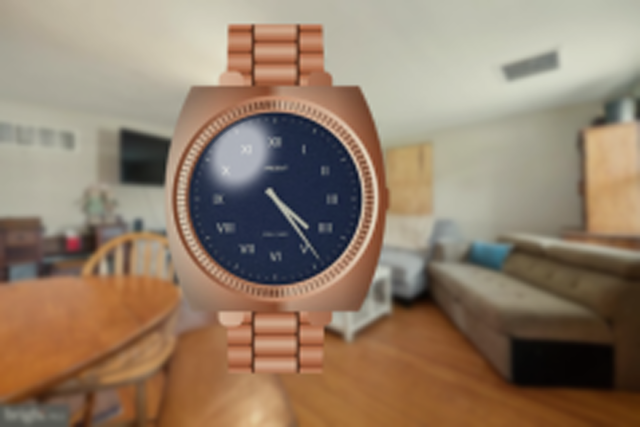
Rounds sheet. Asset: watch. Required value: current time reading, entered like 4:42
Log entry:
4:24
